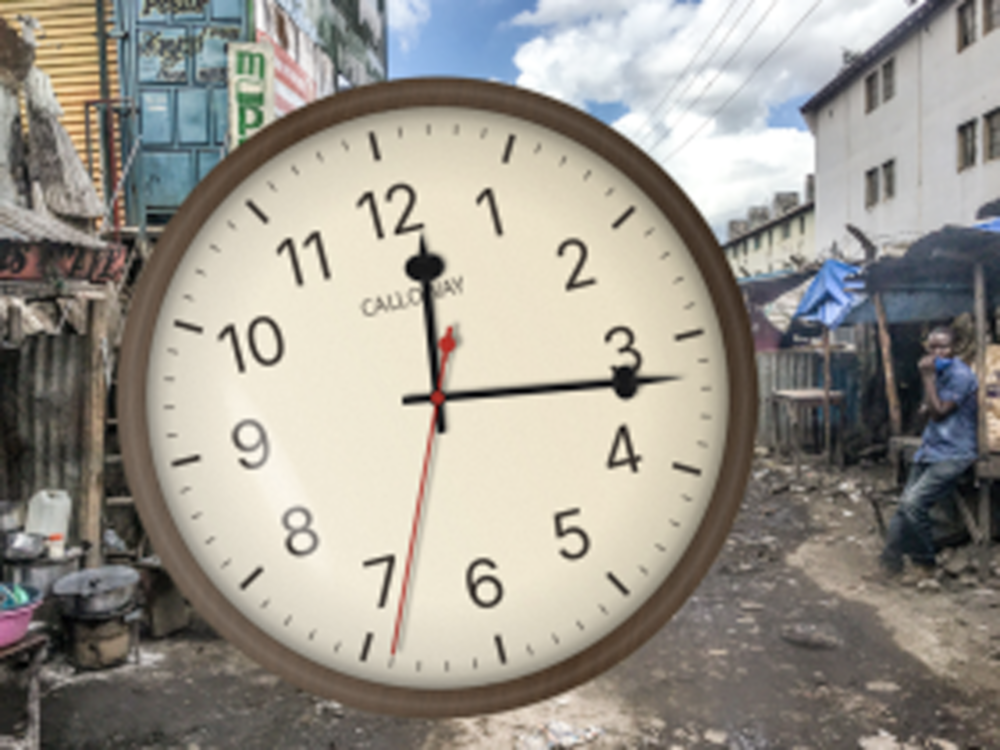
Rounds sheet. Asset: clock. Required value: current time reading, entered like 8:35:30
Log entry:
12:16:34
